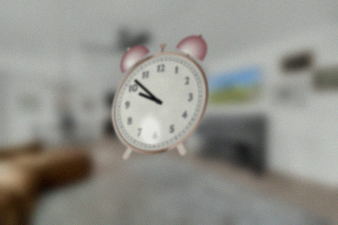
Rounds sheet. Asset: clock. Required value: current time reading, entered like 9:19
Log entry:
9:52
